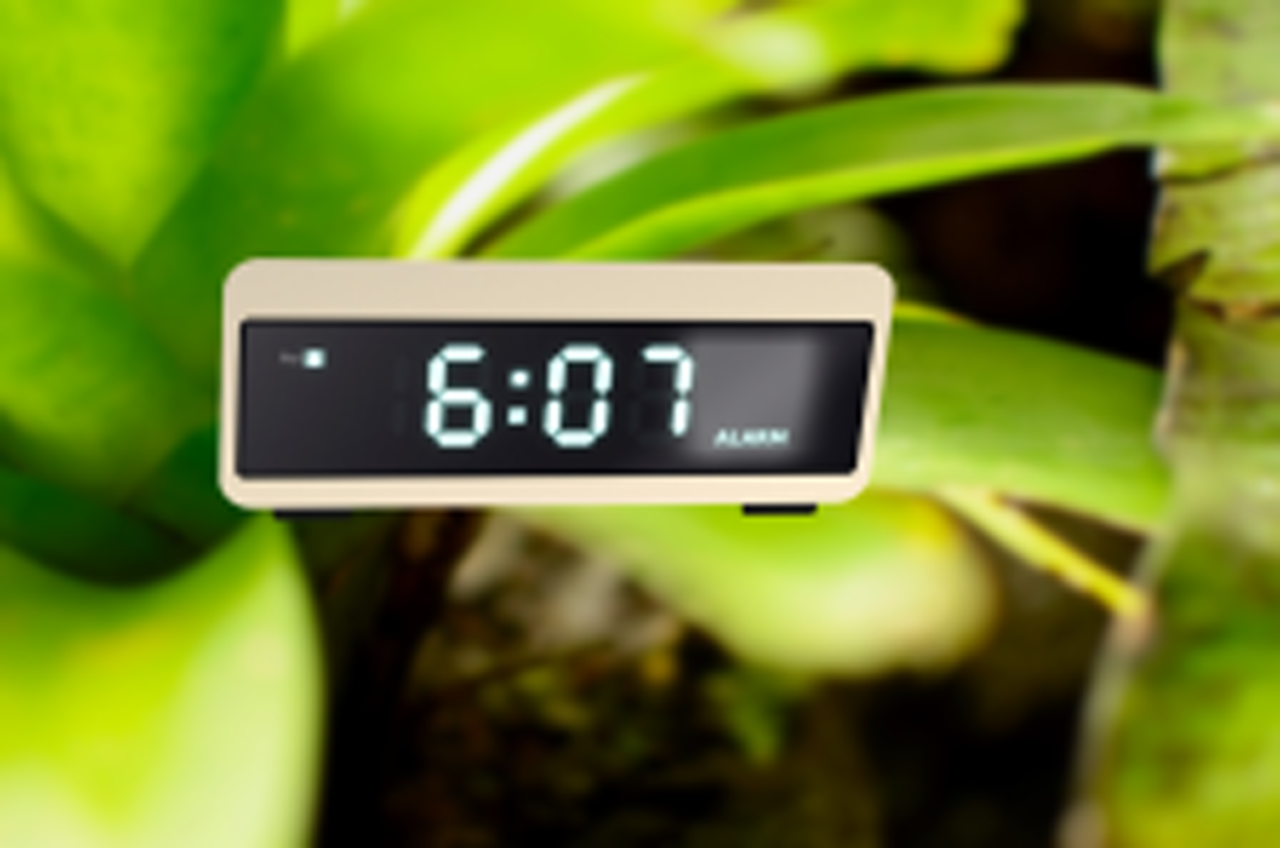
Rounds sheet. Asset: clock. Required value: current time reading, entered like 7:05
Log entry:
6:07
